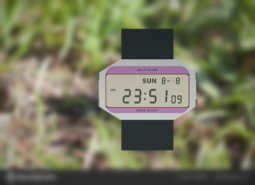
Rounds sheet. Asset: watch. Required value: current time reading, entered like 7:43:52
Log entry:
23:51:09
